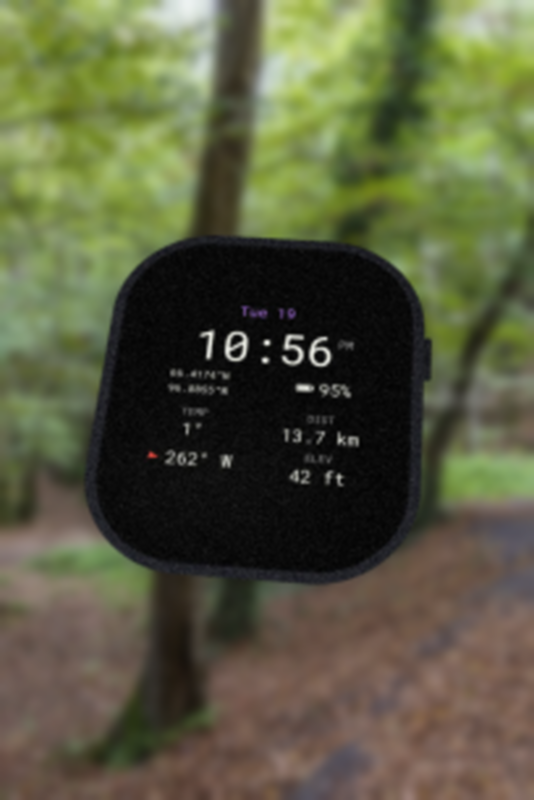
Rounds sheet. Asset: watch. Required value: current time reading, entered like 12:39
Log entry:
10:56
